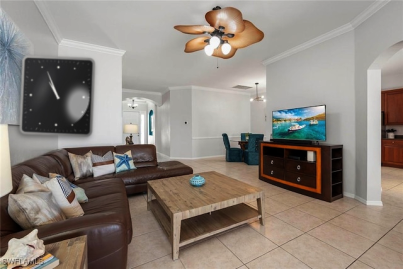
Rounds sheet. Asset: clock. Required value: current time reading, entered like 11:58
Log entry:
10:56
